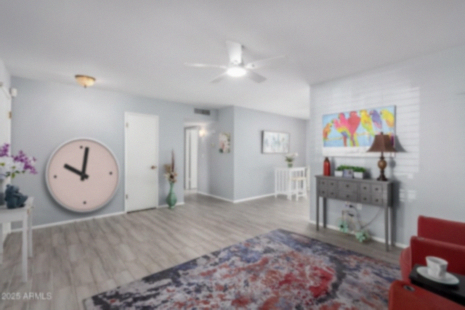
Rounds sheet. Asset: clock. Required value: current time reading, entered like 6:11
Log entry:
10:02
